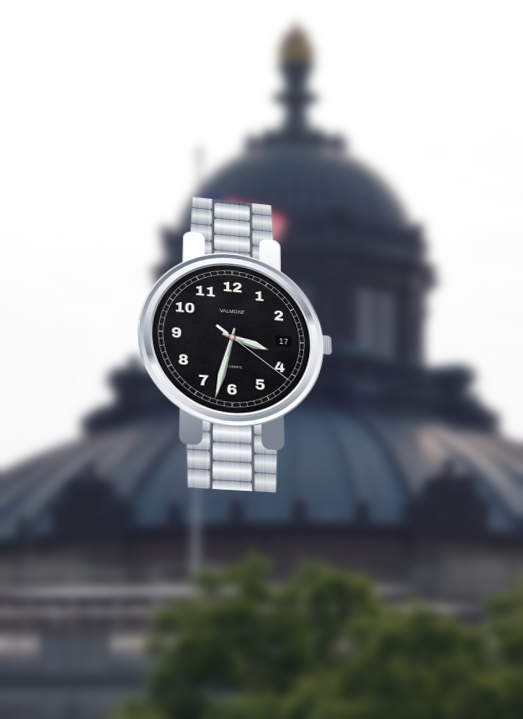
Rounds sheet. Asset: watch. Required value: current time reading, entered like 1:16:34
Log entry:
3:32:21
